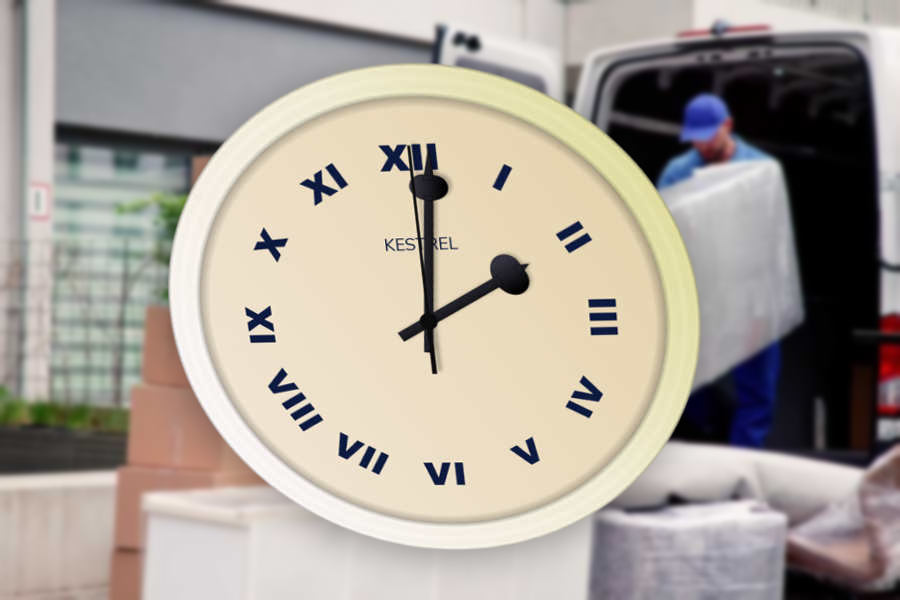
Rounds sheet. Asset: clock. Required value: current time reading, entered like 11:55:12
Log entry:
2:01:00
